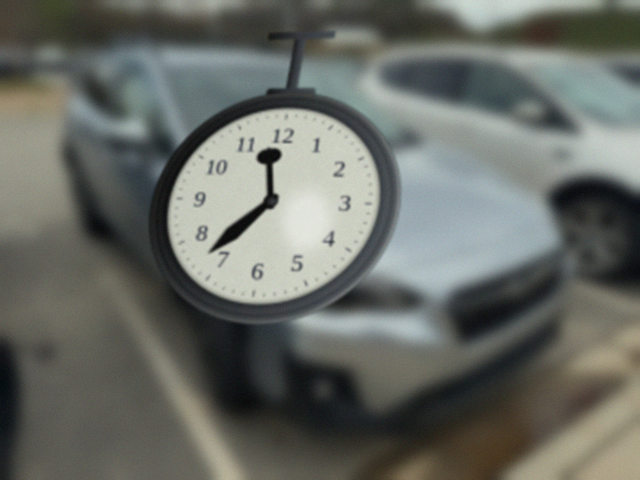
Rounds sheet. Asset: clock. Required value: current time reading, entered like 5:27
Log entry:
11:37
